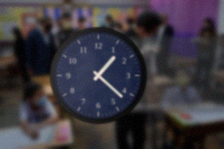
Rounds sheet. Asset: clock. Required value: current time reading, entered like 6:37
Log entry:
1:22
